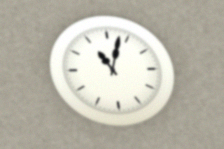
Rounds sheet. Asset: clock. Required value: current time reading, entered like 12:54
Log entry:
11:03
